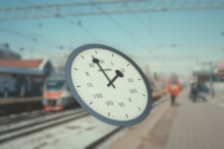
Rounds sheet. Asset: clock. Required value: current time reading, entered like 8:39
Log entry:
1:58
